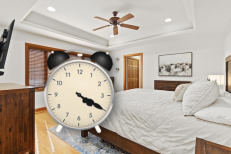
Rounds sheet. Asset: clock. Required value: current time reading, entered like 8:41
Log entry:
4:20
